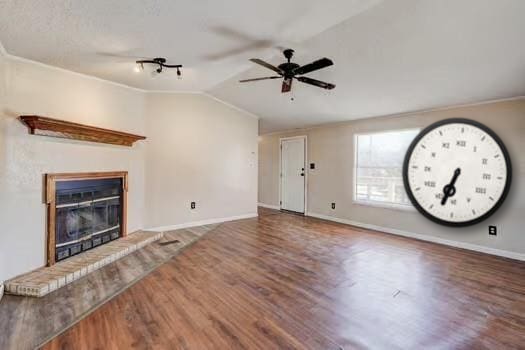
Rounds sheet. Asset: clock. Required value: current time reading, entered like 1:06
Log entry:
6:33
